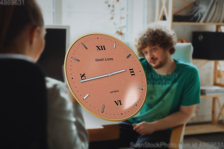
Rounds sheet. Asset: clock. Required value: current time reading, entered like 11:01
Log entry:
2:44
